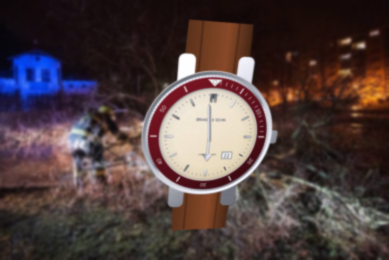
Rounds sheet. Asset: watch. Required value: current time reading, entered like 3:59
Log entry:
5:59
